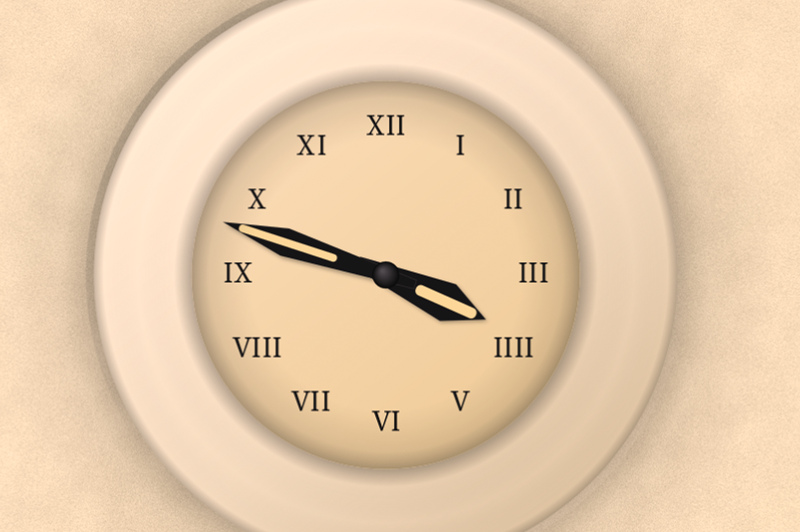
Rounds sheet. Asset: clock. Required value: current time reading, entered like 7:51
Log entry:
3:48
